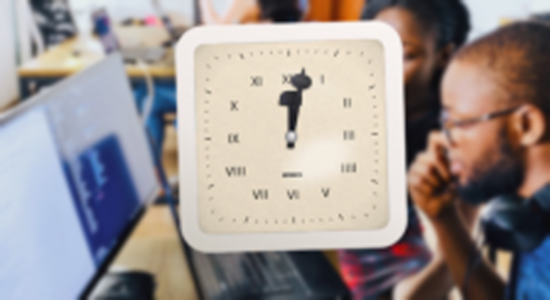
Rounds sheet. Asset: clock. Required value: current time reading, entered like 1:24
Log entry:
12:02
